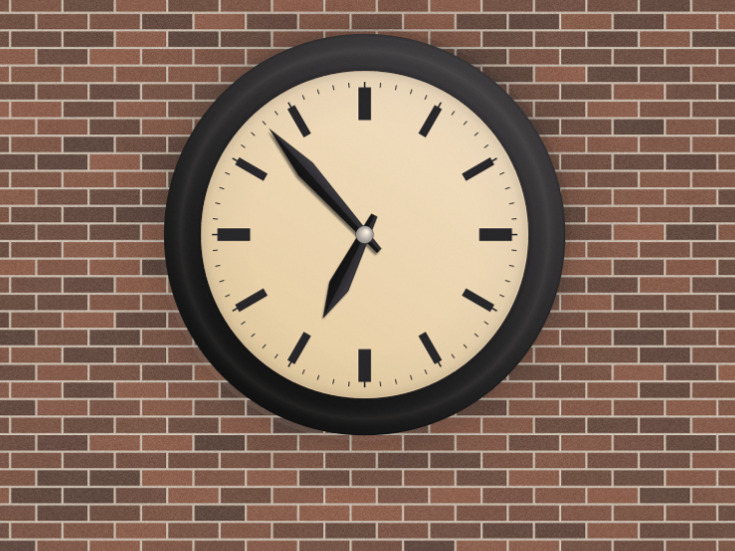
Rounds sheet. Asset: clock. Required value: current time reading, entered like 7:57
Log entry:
6:53
